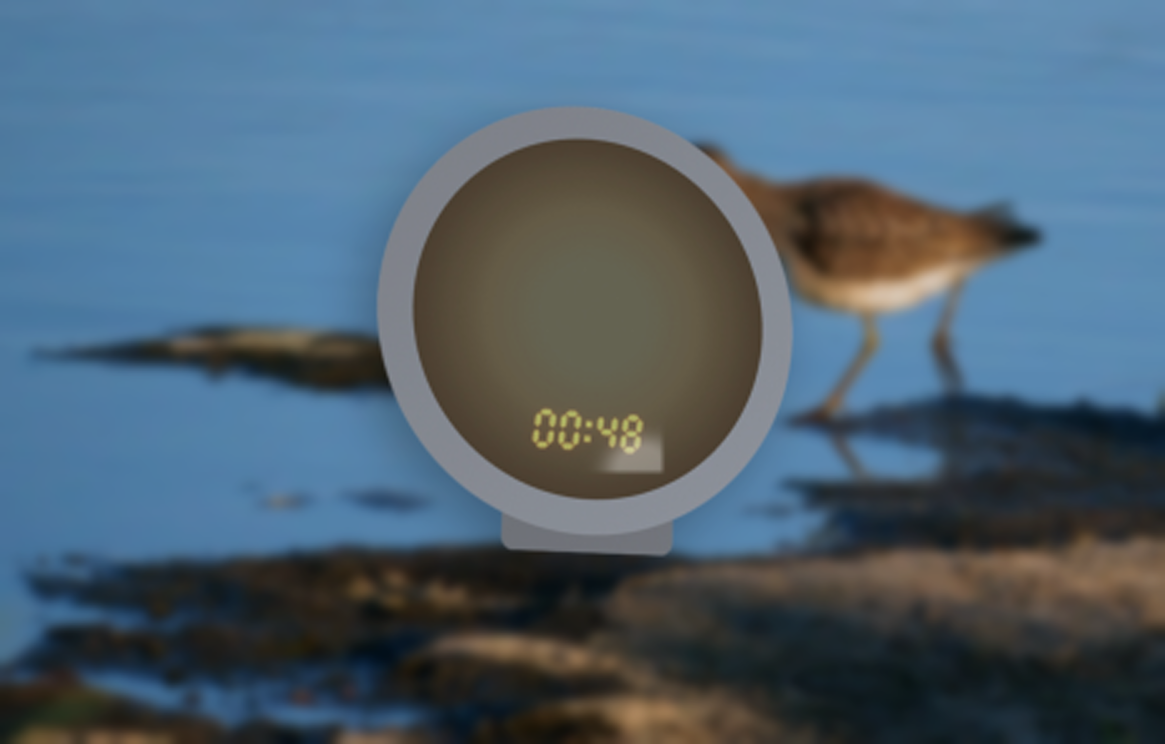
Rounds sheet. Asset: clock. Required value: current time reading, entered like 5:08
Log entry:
0:48
